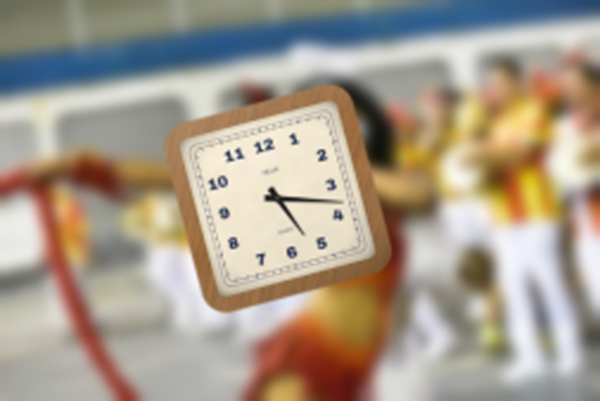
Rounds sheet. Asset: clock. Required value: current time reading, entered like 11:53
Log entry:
5:18
